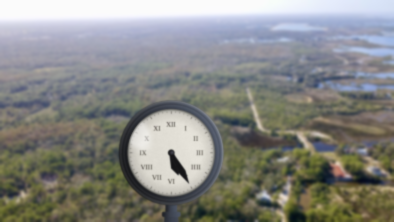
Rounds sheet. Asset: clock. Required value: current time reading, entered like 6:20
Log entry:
5:25
